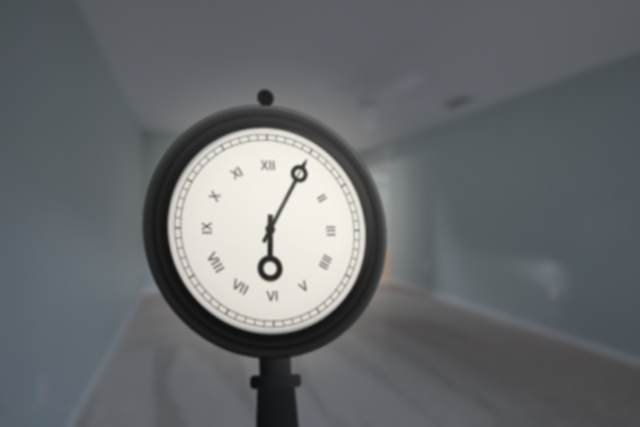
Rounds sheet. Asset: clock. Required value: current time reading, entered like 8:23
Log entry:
6:05
